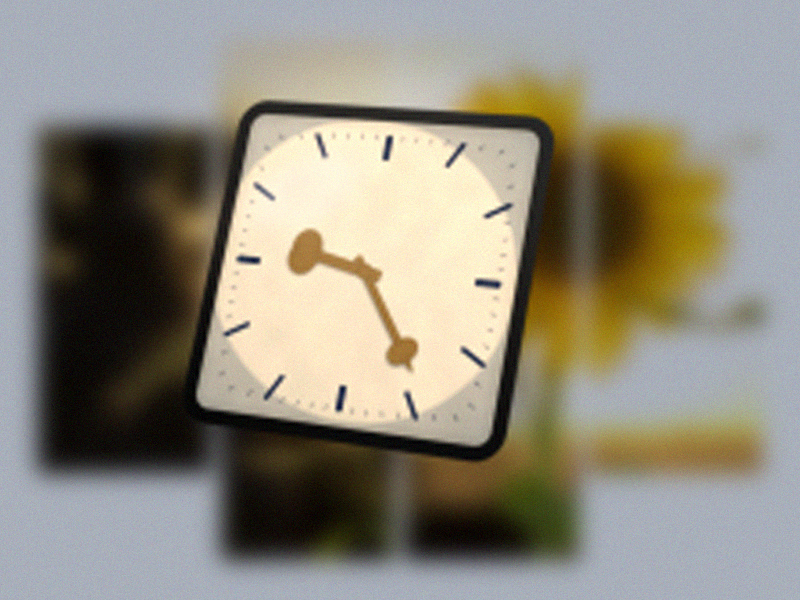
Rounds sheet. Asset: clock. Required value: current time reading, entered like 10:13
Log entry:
9:24
